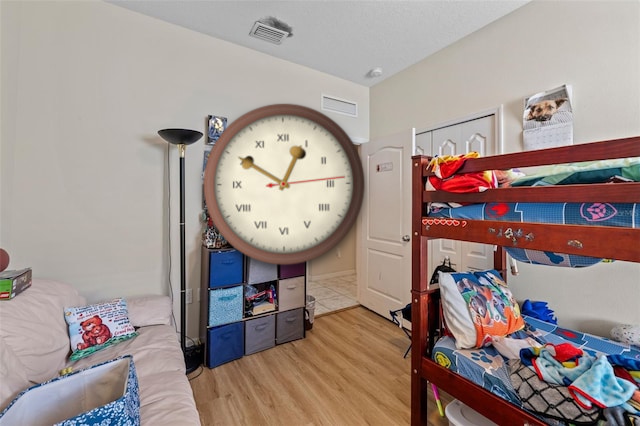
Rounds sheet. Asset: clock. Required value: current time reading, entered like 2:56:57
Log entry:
12:50:14
